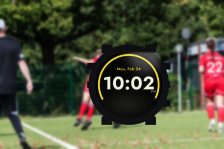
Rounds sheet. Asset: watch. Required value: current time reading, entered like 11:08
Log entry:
10:02
